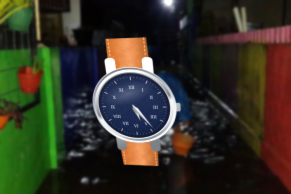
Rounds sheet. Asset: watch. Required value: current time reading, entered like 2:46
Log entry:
5:24
